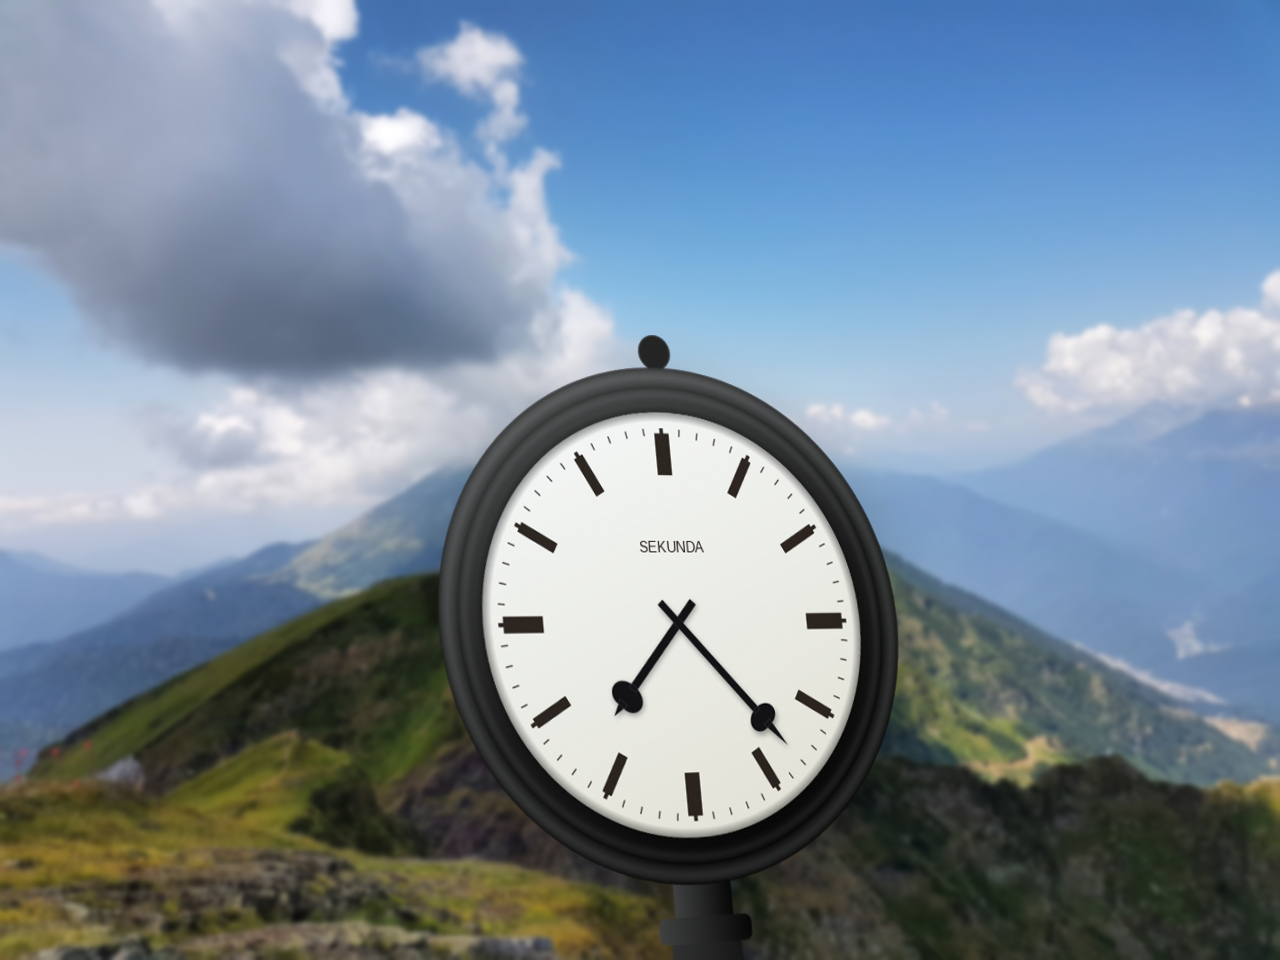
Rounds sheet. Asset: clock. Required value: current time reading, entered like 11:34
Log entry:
7:23
